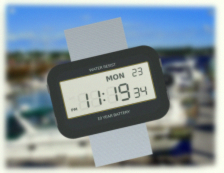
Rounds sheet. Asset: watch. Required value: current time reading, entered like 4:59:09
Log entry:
11:19:34
